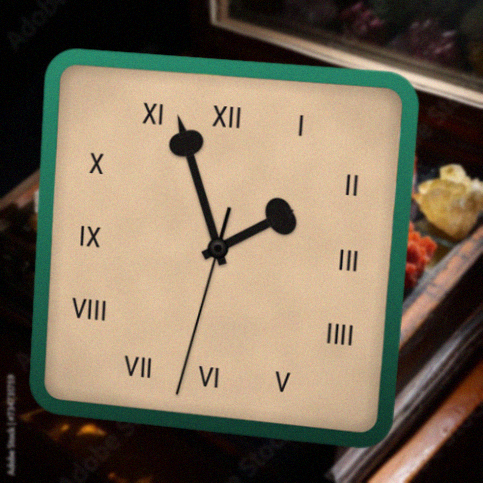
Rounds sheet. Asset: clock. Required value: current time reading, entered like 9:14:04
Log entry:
1:56:32
